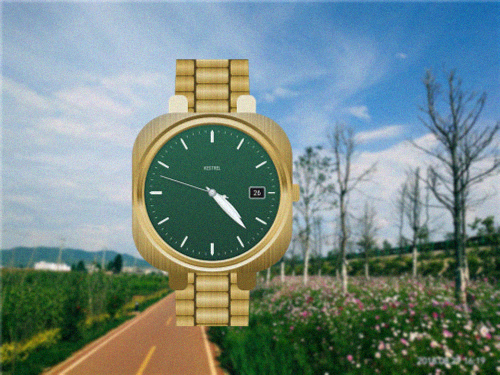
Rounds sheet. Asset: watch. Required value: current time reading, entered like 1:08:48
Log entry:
4:22:48
